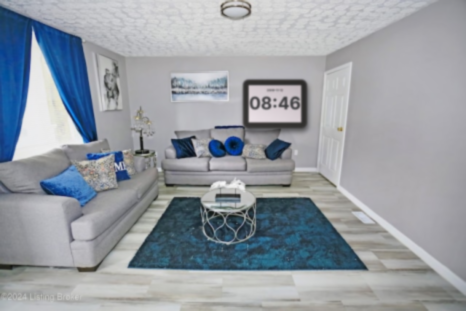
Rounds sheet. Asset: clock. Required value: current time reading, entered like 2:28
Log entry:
8:46
